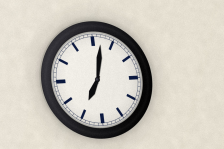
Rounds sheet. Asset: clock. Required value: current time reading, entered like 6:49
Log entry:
7:02
